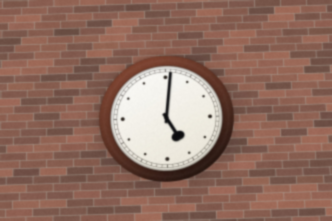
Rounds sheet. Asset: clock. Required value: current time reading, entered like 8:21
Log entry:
5:01
